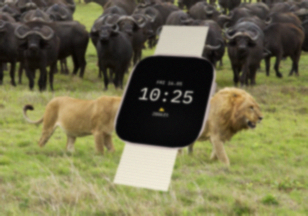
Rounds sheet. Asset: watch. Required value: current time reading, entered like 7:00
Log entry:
10:25
